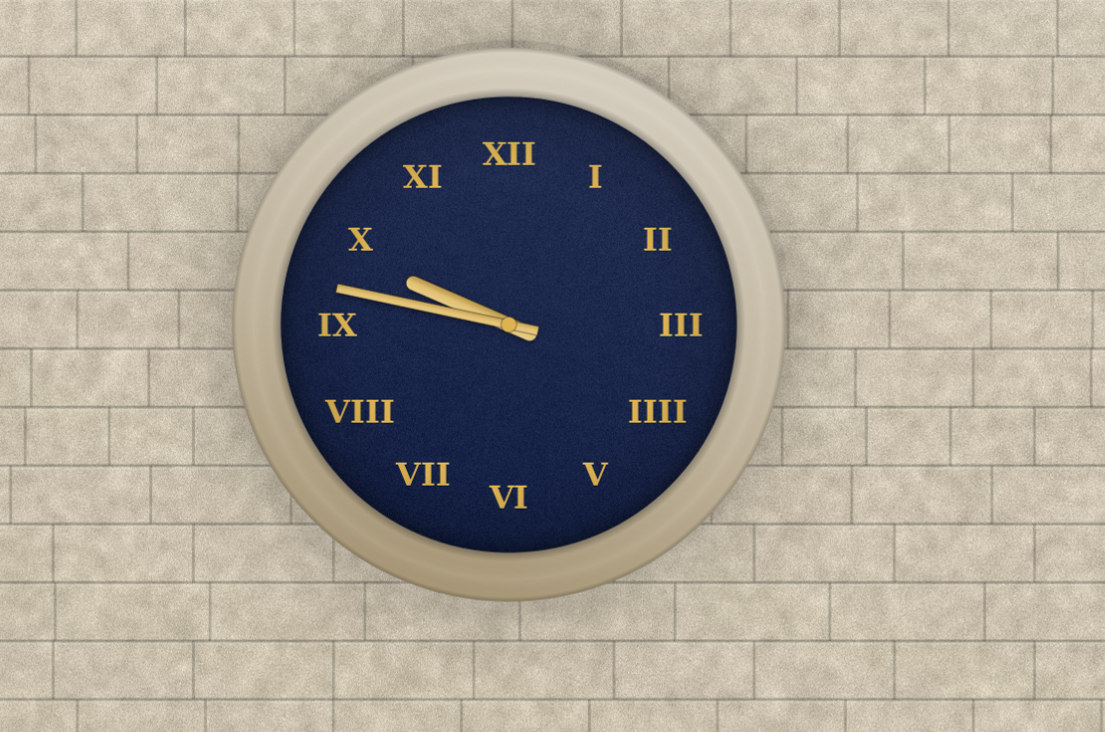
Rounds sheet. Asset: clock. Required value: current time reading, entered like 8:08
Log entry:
9:47
